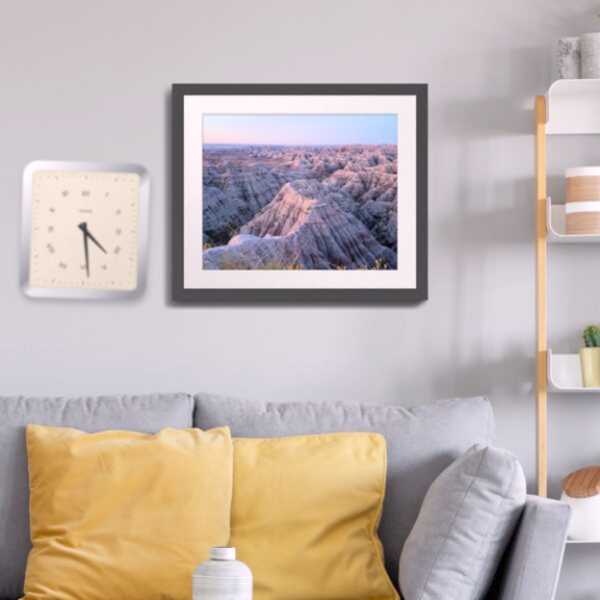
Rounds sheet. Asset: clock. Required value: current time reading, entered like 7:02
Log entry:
4:29
